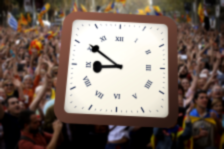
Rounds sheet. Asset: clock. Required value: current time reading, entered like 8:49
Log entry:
8:51
